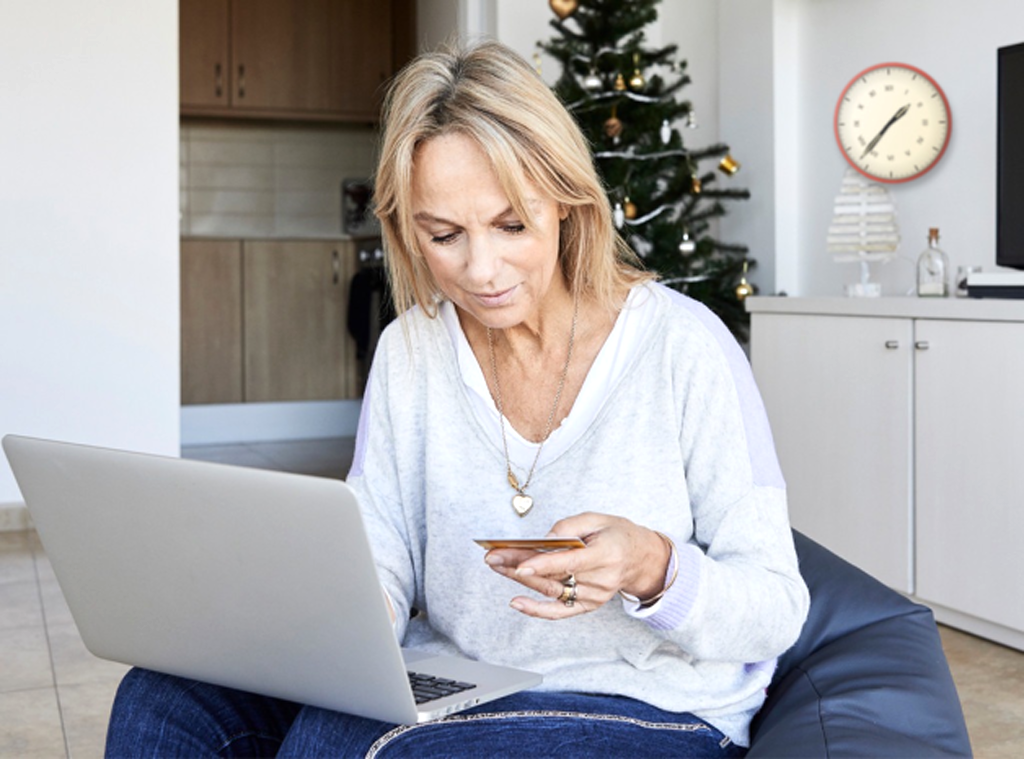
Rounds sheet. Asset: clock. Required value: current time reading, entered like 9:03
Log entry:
1:37
